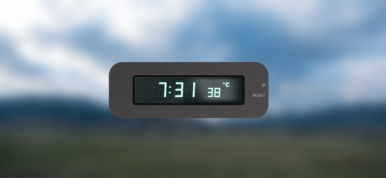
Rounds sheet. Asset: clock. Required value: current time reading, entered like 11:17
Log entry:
7:31
